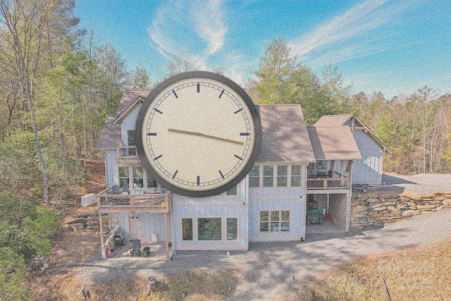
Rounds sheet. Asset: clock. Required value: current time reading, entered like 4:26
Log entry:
9:17
